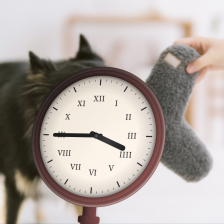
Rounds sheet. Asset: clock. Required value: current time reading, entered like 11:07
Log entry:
3:45
